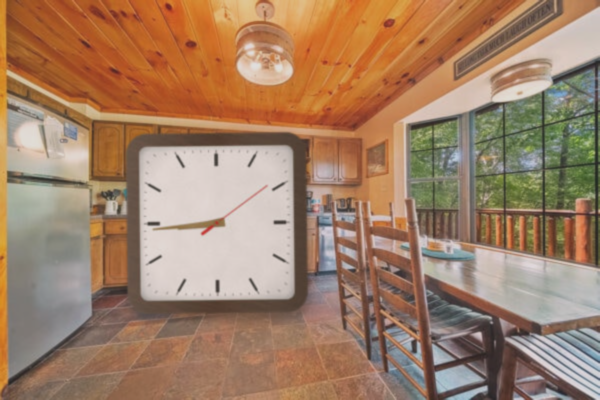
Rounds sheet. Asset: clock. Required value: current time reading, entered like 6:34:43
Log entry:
8:44:09
